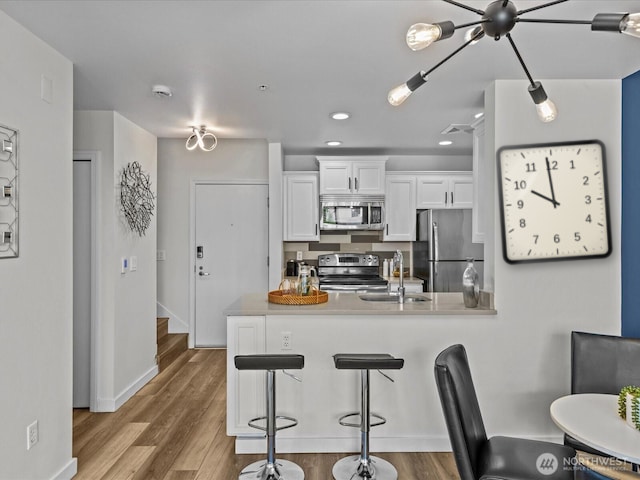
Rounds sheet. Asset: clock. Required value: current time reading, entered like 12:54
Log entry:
9:59
